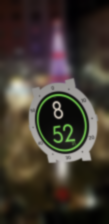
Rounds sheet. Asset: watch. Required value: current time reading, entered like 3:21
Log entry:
8:52
